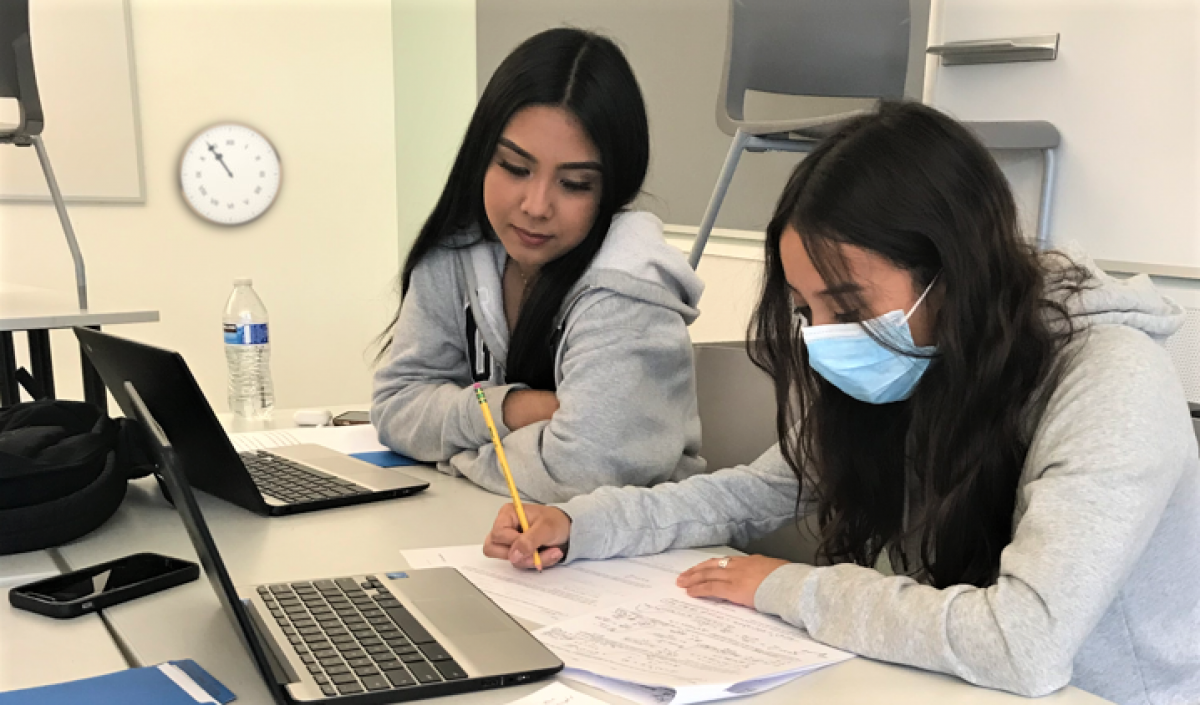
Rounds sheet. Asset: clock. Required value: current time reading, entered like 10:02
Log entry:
10:54
